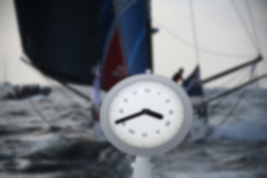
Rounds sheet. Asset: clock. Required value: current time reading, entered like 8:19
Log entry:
3:41
